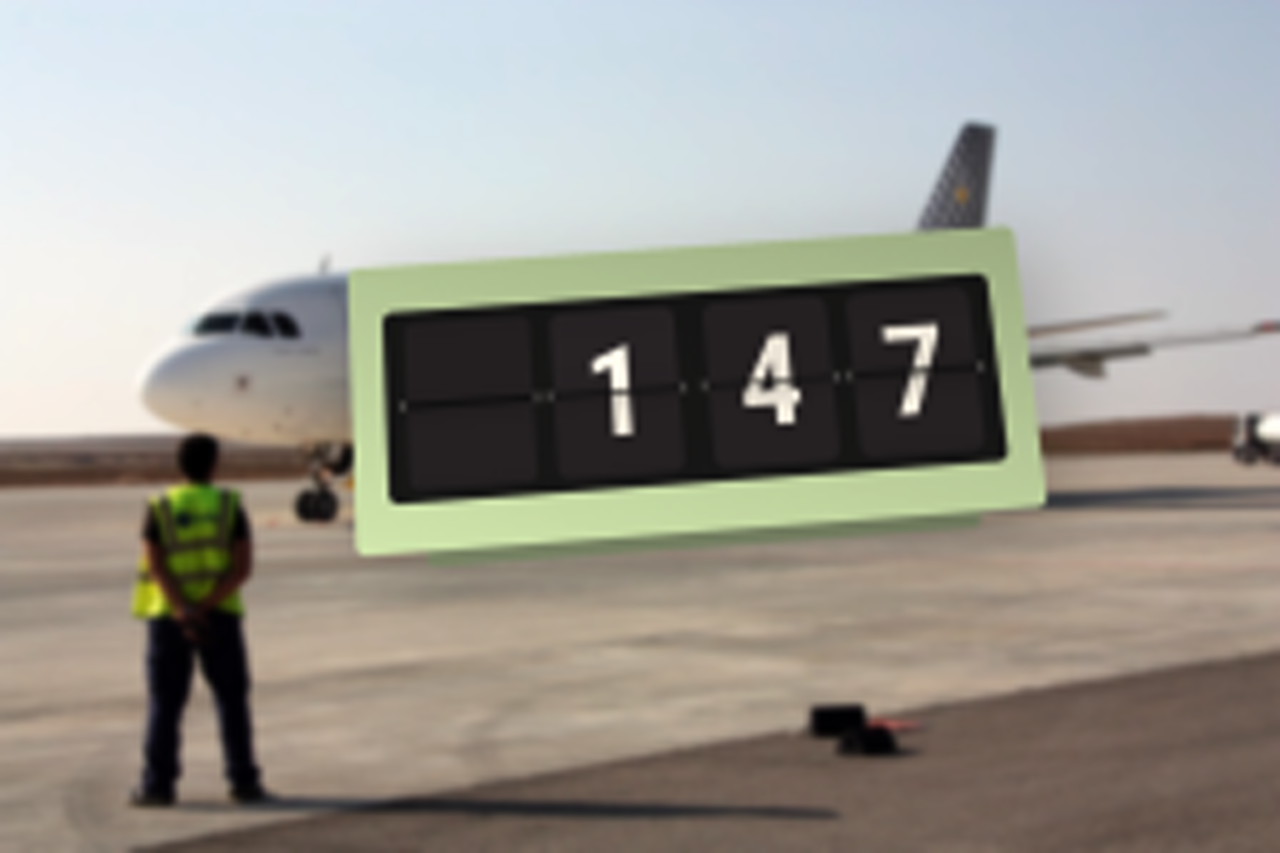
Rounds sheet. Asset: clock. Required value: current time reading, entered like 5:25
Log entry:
1:47
